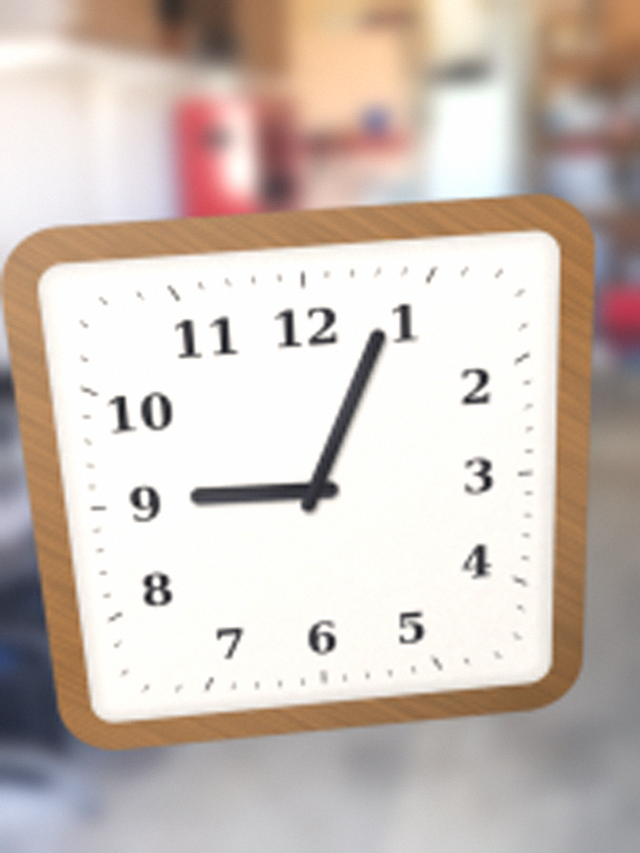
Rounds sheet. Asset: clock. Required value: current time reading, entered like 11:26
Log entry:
9:04
